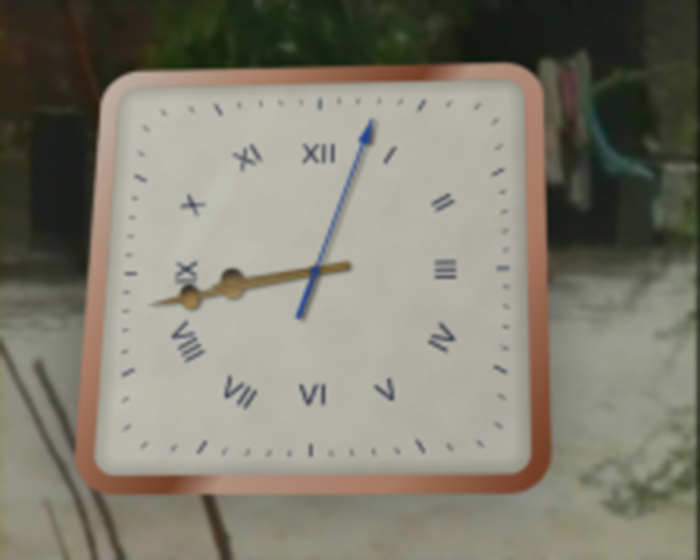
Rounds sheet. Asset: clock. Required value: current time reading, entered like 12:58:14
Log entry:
8:43:03
